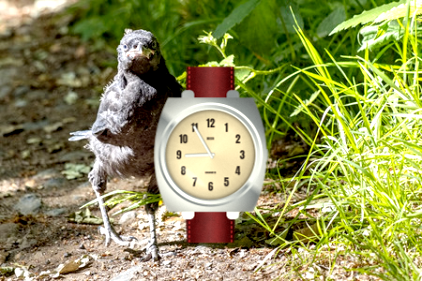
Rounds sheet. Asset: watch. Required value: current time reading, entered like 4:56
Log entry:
8:55
